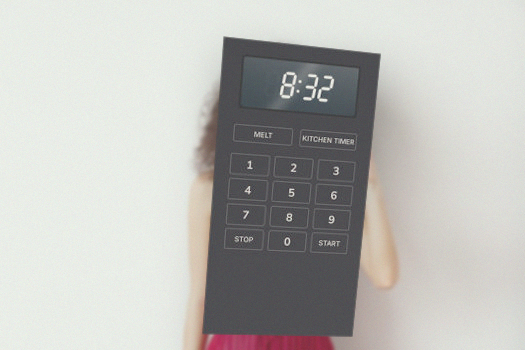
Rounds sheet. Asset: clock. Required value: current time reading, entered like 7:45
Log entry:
8:32
